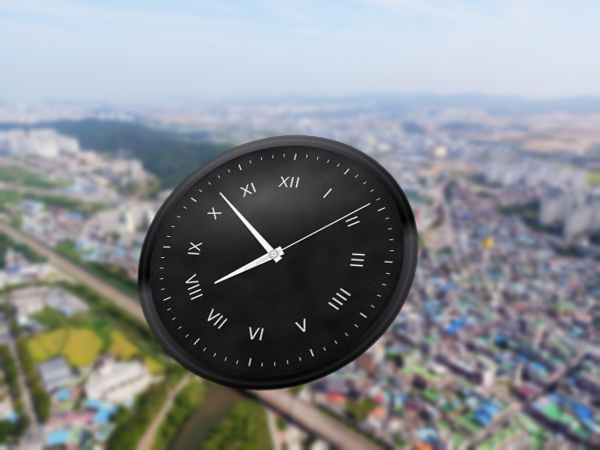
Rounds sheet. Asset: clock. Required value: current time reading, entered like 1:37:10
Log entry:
7:52:09
